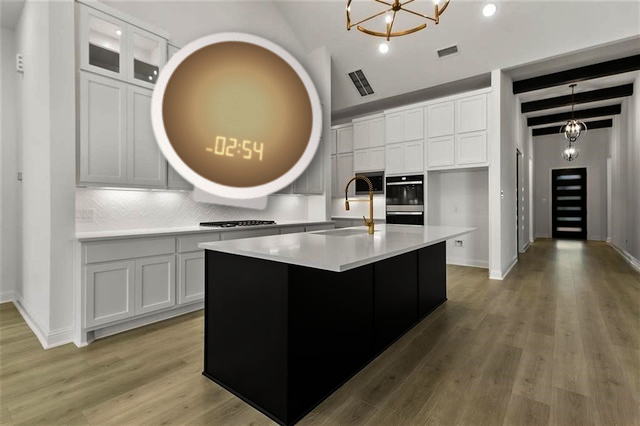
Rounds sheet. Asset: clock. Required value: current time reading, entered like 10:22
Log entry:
2:54
